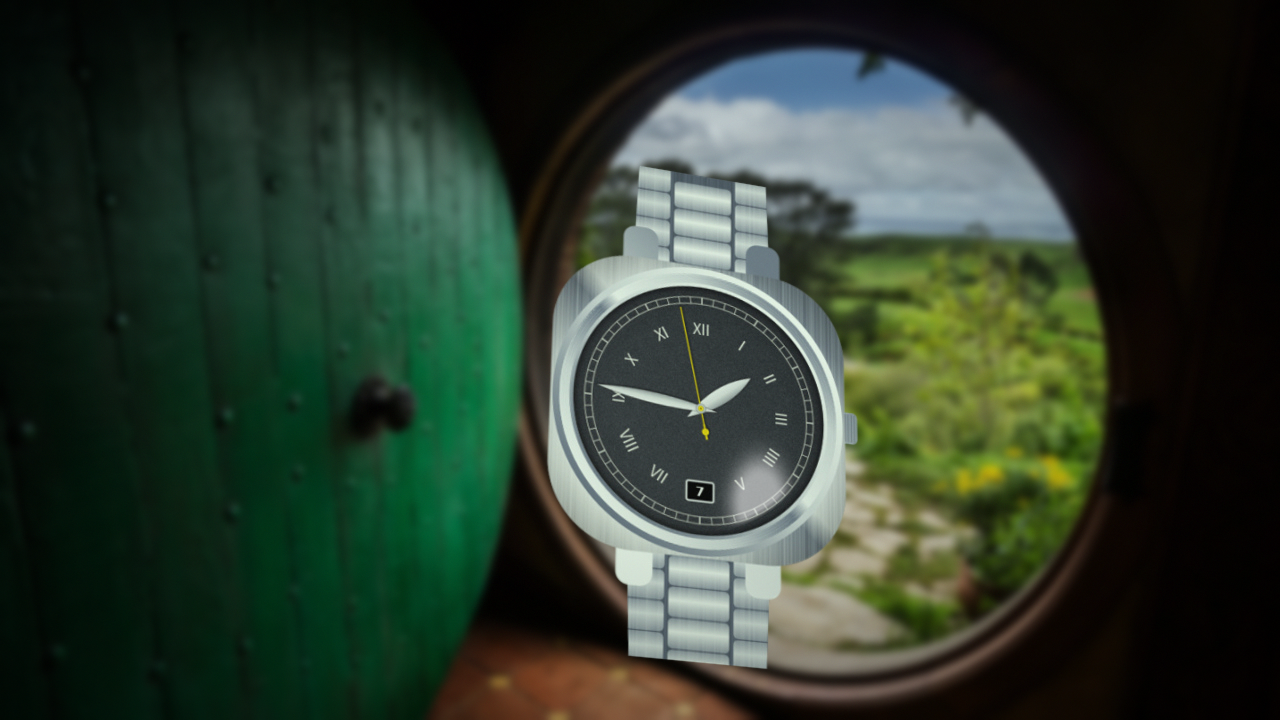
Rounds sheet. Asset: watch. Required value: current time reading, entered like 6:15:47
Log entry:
1:45:58
